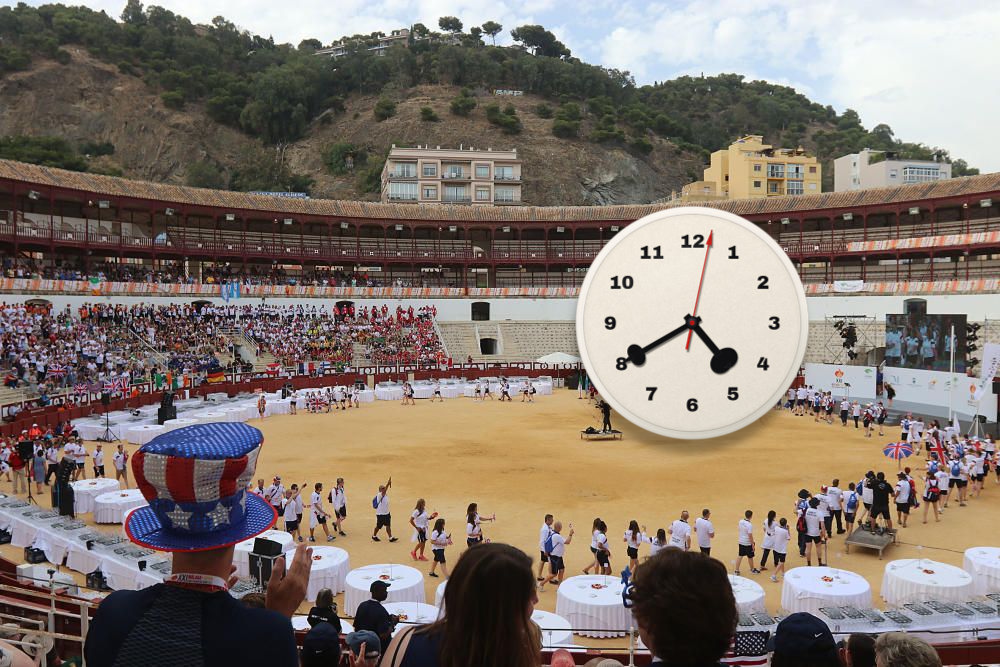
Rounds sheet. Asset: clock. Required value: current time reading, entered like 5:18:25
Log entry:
4:40:02
